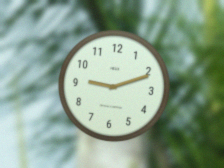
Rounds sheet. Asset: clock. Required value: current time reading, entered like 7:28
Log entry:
9:11
